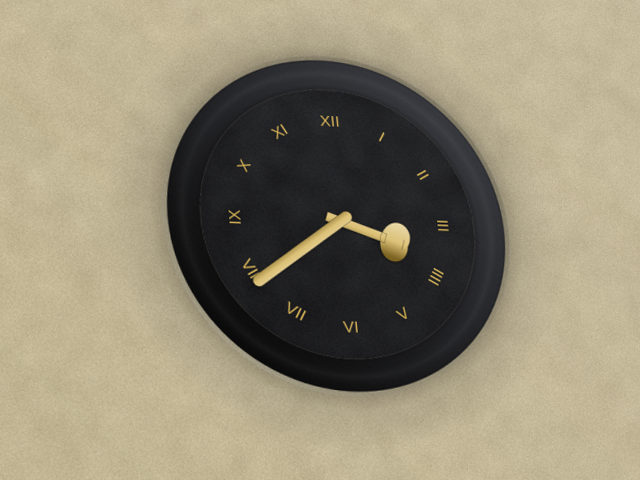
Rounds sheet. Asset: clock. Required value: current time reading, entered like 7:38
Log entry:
3:39
